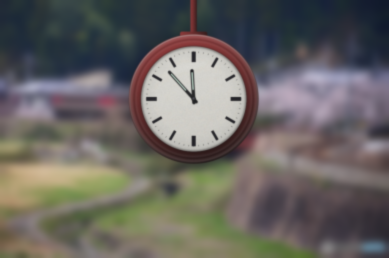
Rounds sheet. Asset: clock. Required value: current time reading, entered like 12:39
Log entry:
11:53
